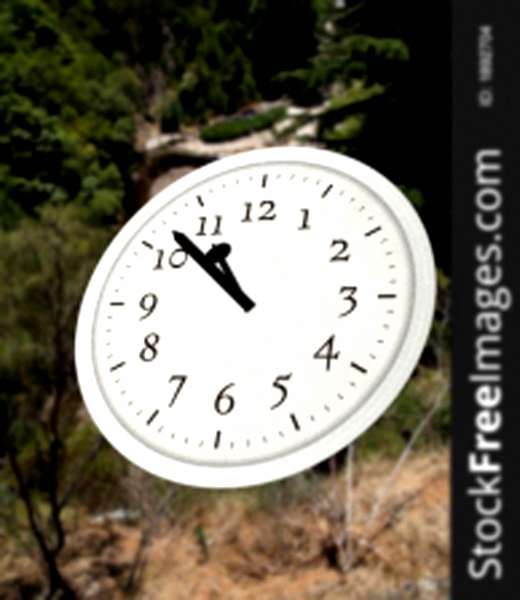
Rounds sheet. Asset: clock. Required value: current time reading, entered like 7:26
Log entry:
10:52
